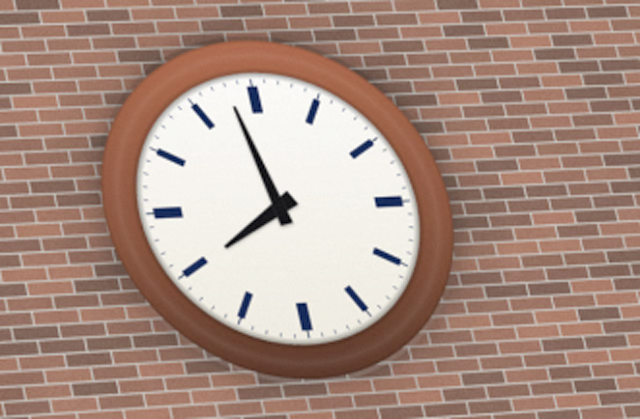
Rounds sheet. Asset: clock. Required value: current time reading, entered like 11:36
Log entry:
7:58
